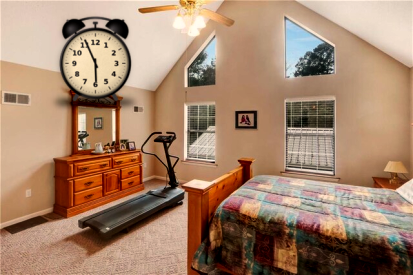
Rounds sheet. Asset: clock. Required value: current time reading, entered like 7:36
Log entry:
5:56
